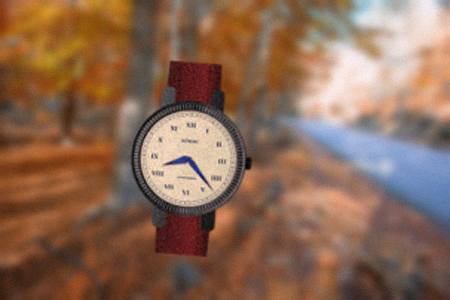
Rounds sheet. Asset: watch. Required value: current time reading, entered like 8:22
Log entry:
8:23
